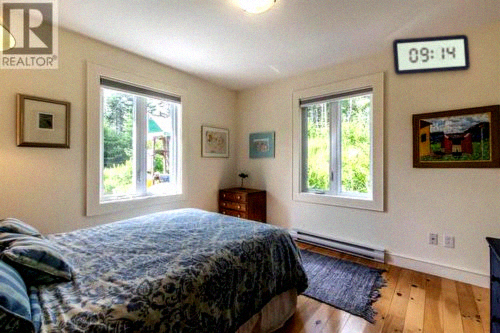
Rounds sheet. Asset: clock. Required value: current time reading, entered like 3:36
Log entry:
9:14
